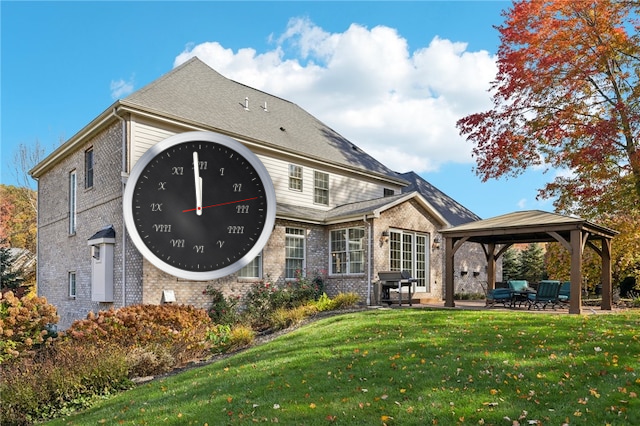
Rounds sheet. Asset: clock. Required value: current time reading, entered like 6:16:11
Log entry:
11:59:13
